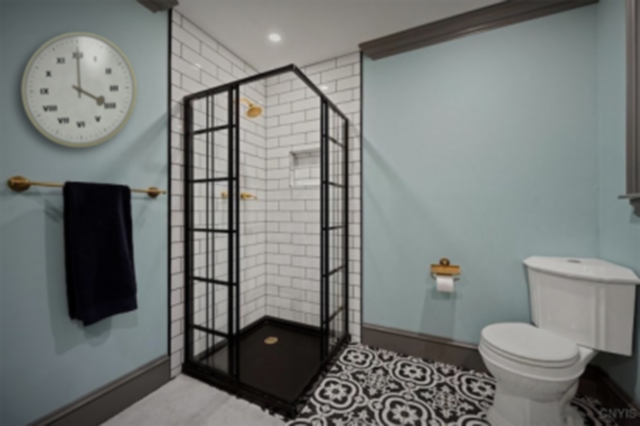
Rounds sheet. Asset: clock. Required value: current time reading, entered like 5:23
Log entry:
4:00
